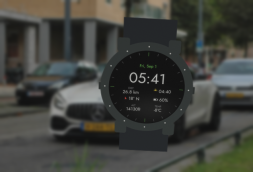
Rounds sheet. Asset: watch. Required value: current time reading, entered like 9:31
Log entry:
5:41
